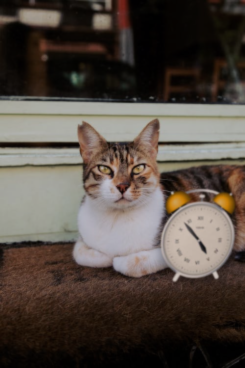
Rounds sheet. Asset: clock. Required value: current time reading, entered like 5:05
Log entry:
4:53
